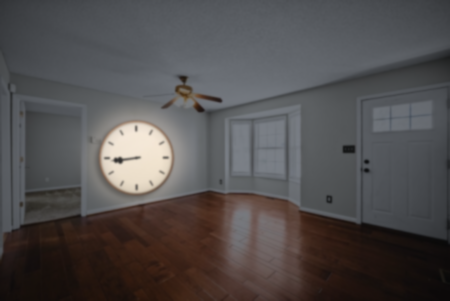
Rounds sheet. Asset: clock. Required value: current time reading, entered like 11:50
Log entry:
8:44
